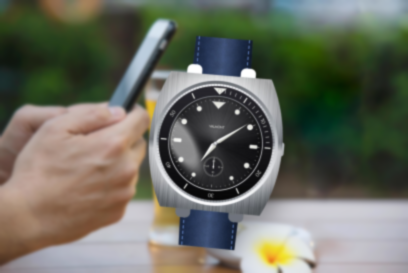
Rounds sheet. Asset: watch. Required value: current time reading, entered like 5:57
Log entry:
7:09
